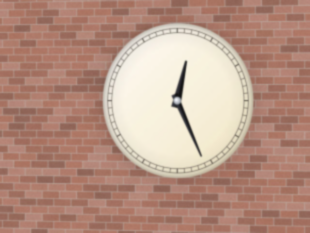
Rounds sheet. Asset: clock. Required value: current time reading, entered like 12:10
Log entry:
12:26
